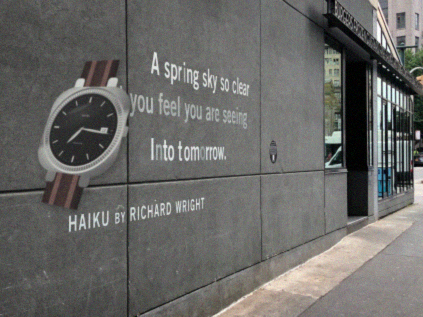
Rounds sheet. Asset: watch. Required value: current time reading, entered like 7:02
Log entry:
7:16
